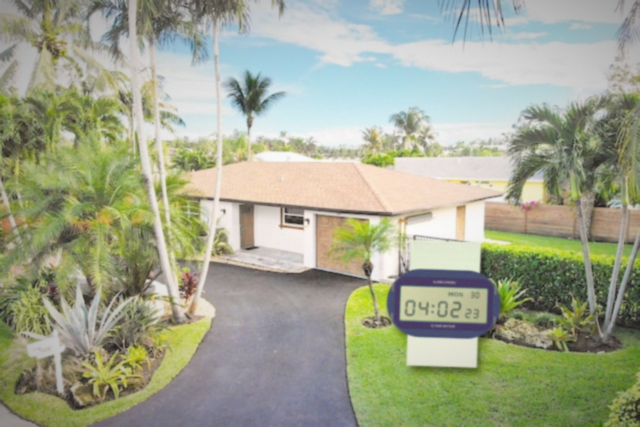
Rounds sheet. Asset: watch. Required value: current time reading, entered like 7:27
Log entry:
4:02
